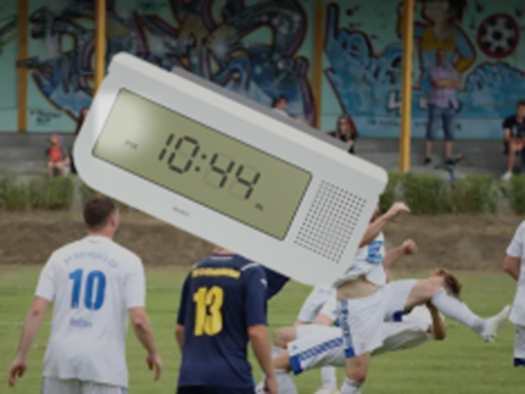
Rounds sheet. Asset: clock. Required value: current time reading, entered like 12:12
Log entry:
10:44
